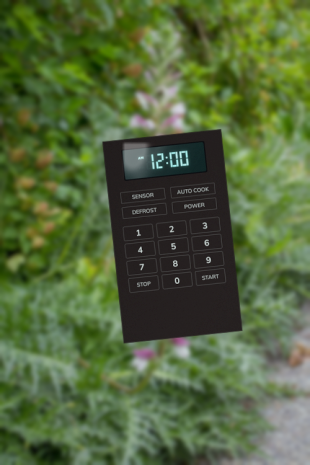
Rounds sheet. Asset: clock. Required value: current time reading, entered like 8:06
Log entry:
12:00
